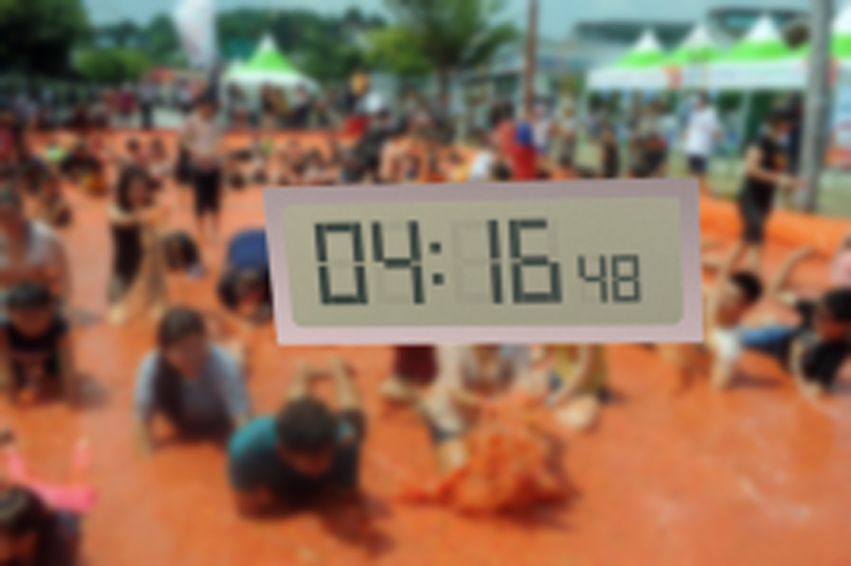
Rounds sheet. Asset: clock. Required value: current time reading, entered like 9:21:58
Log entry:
4:16:48
